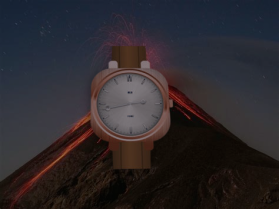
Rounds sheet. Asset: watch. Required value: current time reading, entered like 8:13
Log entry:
2:43
